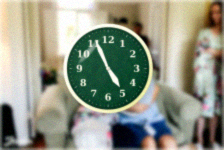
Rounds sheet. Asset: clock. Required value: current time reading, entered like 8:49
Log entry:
4:56
